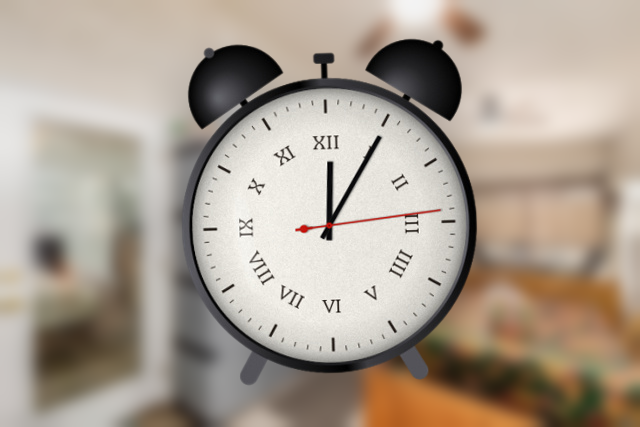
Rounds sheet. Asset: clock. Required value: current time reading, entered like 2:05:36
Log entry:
12:05:14
